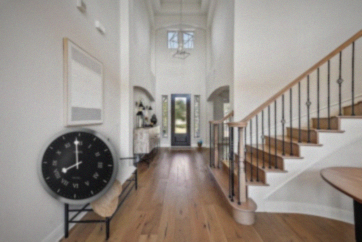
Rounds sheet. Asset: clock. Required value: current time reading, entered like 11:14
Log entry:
7:59
